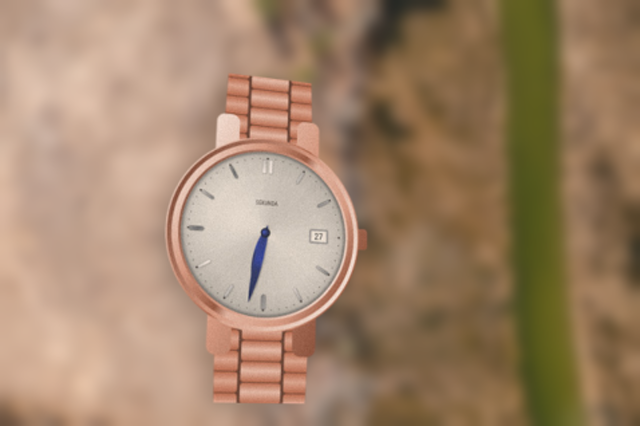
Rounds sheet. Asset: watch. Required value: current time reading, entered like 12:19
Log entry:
6:32
